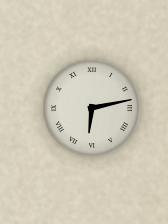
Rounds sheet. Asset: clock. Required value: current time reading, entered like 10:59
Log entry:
6:13
